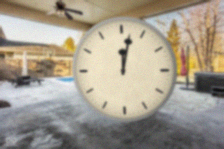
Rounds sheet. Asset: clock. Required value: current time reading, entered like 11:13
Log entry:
12:02
